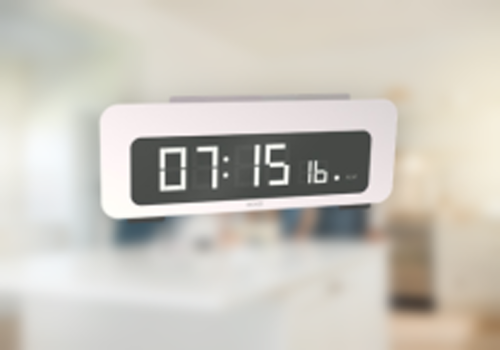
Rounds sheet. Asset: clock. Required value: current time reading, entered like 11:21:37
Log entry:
7:15:16
